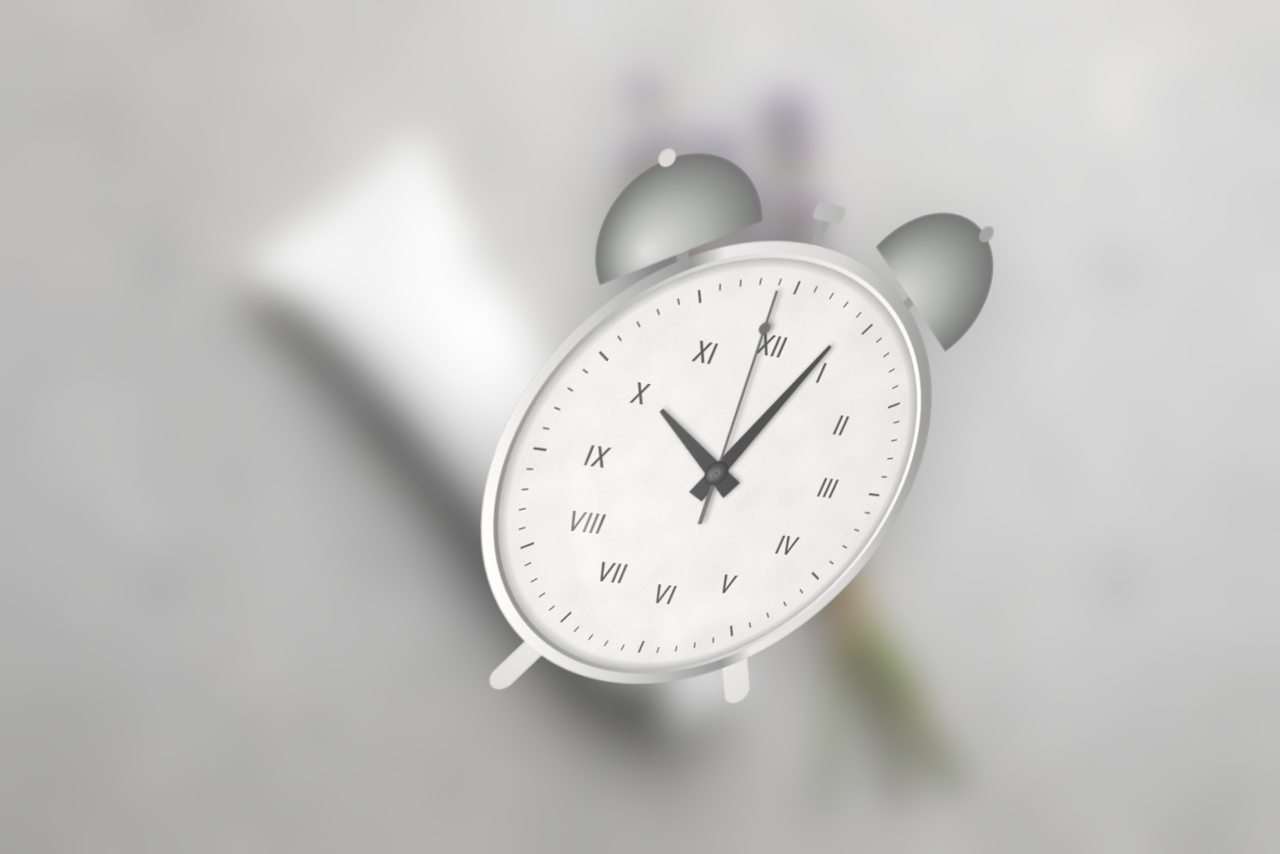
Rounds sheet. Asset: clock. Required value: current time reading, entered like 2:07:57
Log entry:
10:03:59
